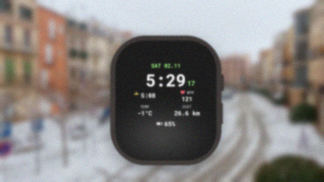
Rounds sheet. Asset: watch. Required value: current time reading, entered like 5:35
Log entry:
5:29
